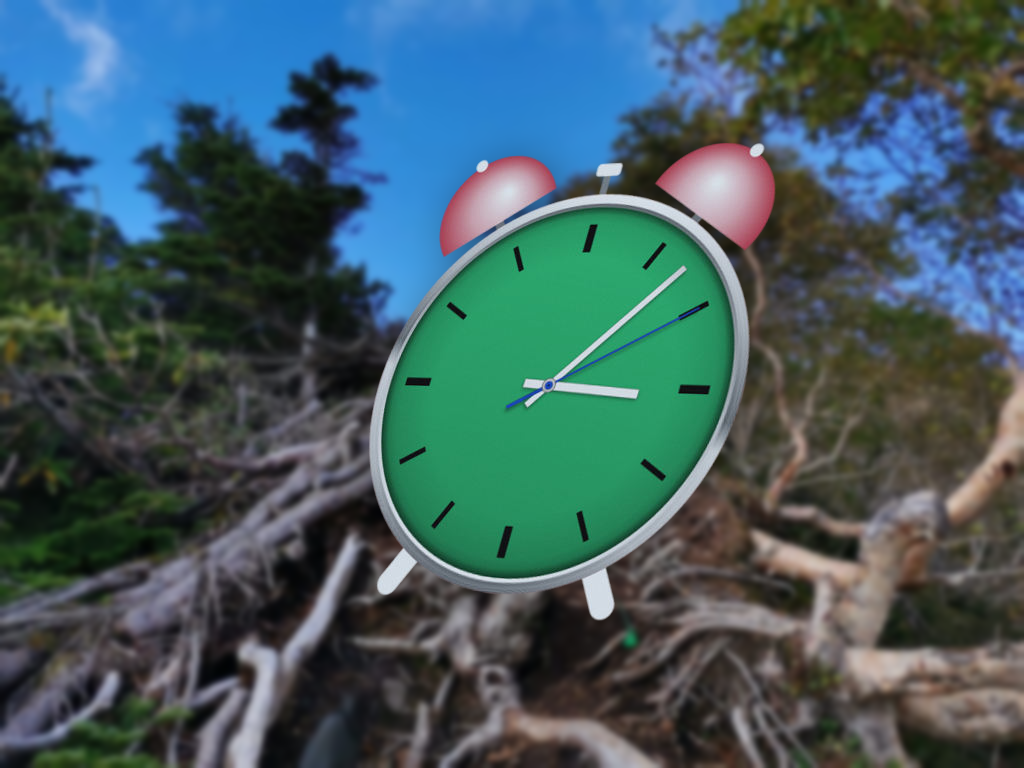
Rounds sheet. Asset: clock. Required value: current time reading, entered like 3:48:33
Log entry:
3:07:10
